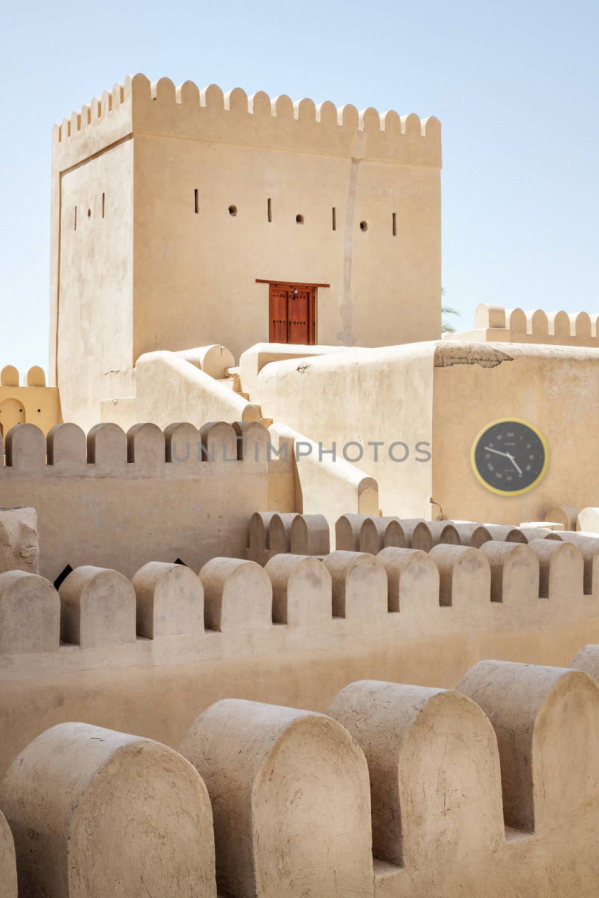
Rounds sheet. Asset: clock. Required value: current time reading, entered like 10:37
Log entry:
4:48
